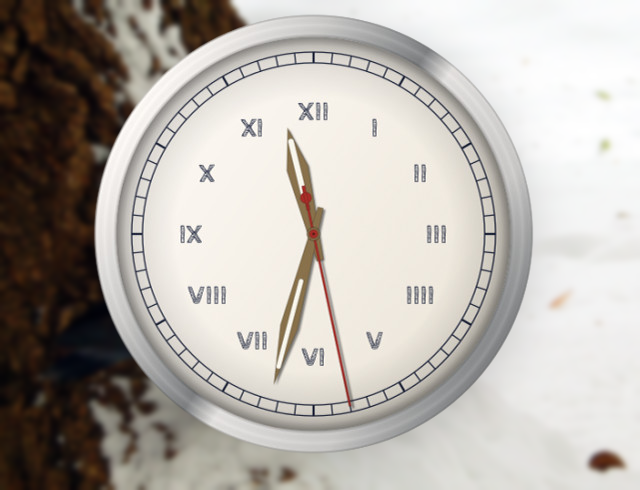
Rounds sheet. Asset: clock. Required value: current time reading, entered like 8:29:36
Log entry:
11:32:28
